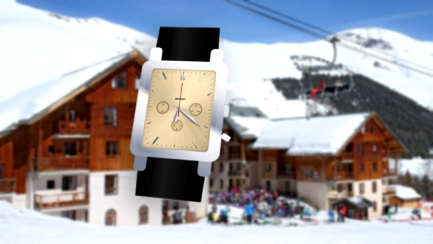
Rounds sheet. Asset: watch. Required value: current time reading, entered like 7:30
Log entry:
6:21
